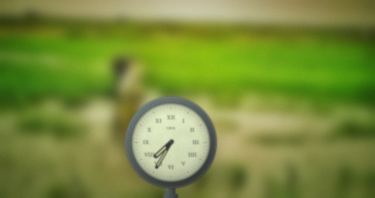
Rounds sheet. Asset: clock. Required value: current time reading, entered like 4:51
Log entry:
7:35
